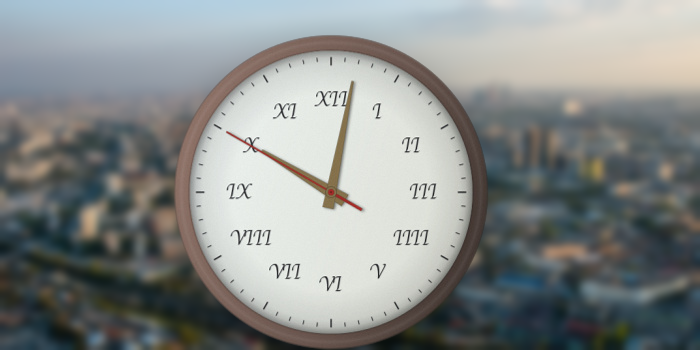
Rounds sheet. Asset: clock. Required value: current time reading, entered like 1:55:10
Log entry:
10:01:50
